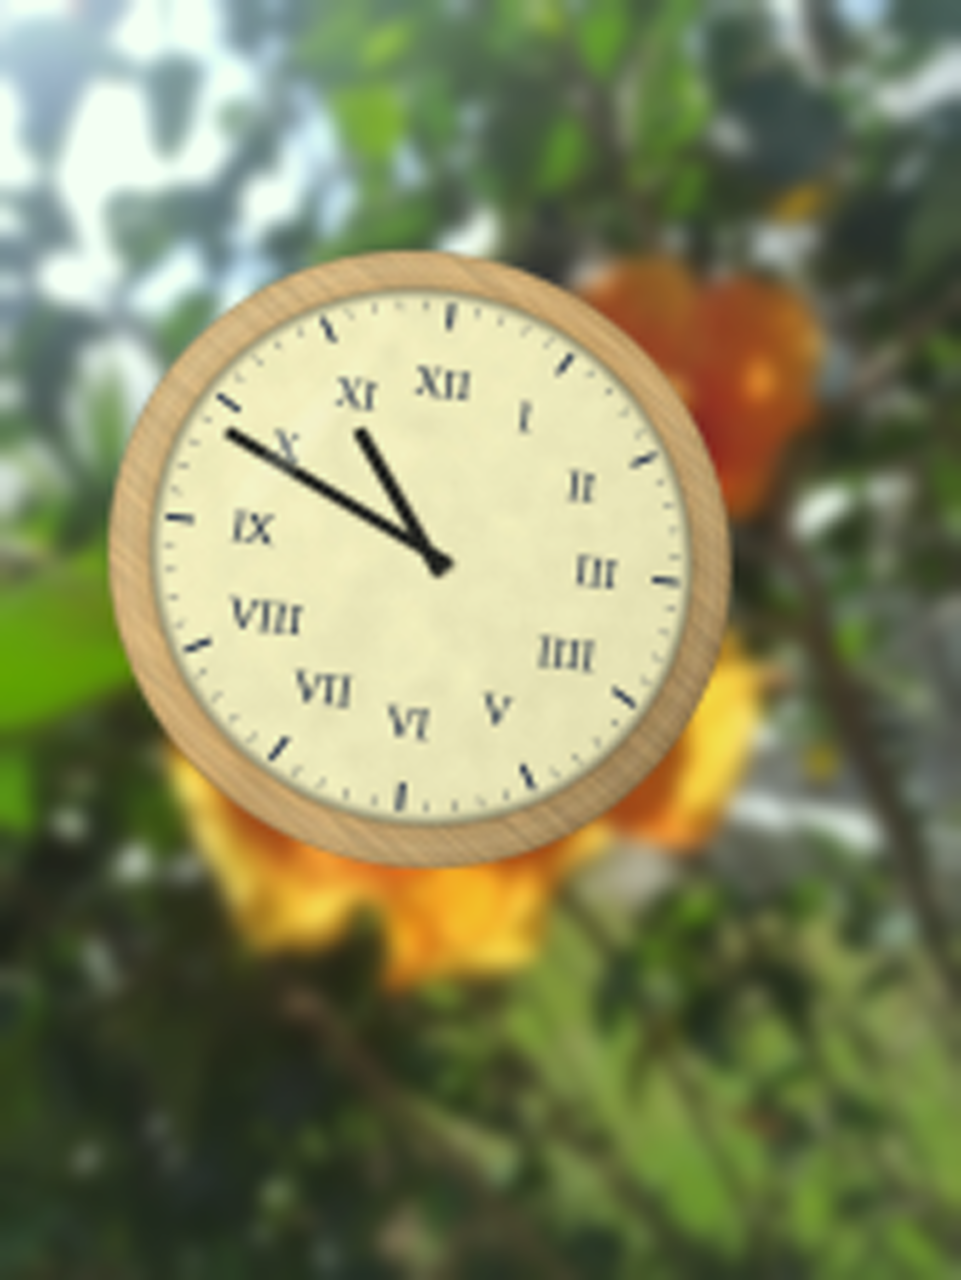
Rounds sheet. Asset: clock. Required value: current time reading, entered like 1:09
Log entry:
10:49
